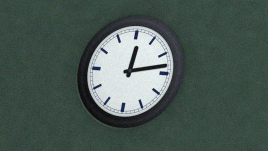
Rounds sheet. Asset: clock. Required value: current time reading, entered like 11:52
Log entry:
12:13
